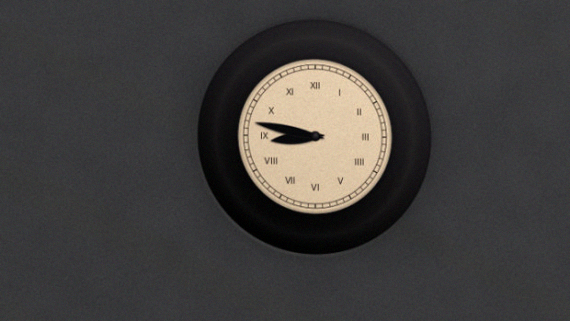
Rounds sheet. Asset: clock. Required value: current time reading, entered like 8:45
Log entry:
8:47
